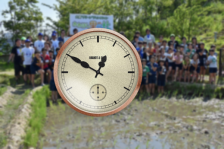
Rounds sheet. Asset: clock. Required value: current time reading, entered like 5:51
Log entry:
12:50
